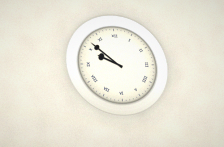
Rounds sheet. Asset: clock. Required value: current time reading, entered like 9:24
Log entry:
9:52
